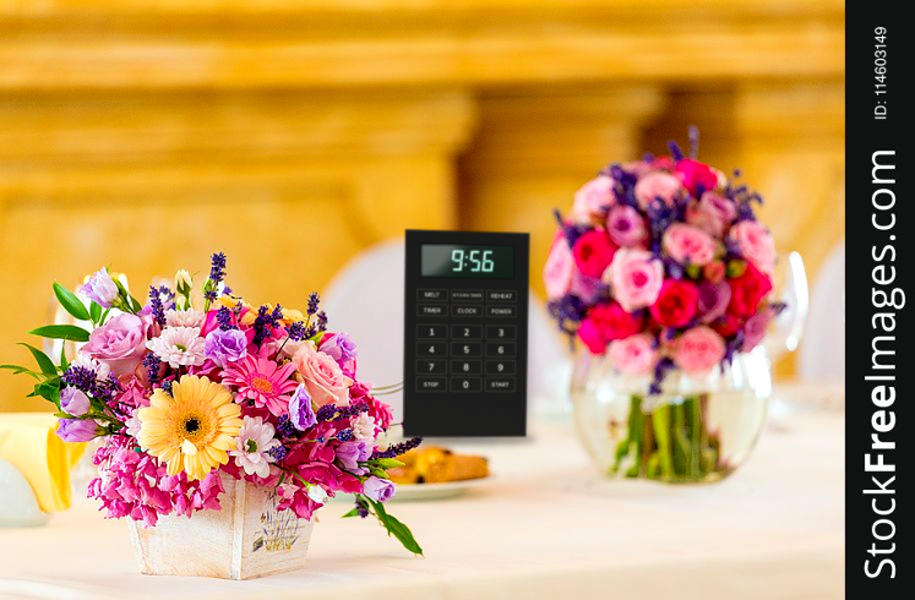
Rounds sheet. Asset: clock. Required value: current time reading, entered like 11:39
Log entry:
9:56
